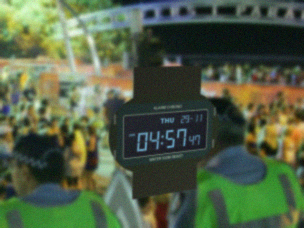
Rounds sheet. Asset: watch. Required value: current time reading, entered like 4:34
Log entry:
4:57
